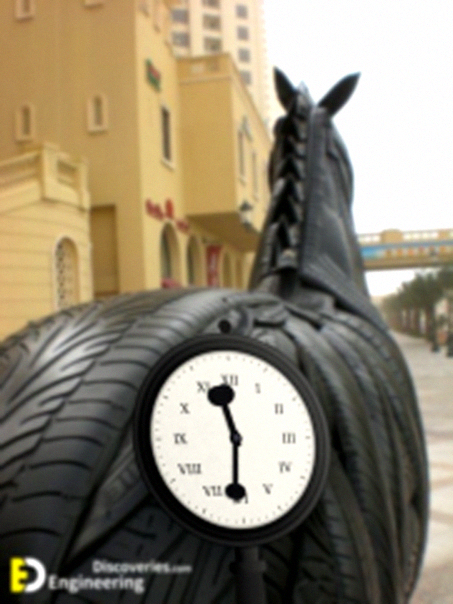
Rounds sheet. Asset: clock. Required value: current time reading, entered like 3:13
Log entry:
11:31
